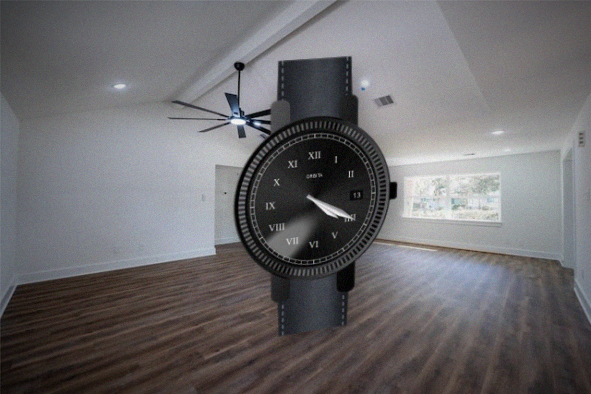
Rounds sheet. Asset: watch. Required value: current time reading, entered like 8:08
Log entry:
4:20
